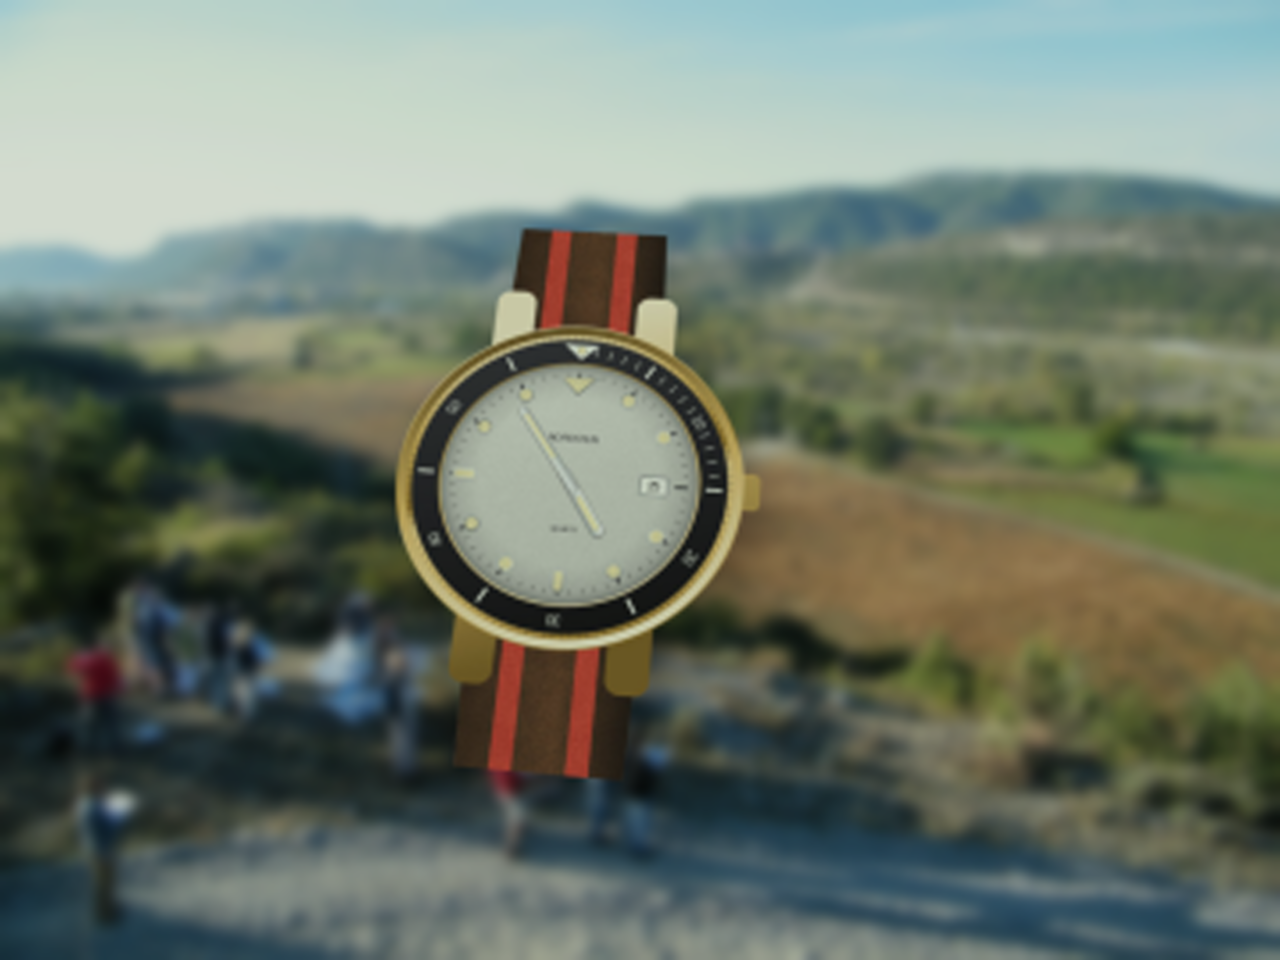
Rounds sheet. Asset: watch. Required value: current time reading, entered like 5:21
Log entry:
4:54
